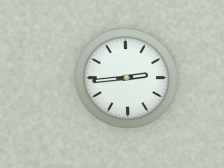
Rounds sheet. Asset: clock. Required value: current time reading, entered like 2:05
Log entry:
2:44
